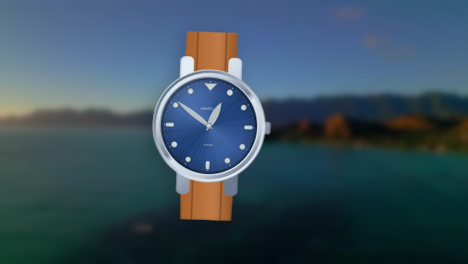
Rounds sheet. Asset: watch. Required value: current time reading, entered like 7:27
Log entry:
12:51
